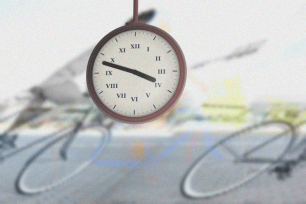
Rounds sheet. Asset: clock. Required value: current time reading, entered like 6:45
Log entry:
3:48
